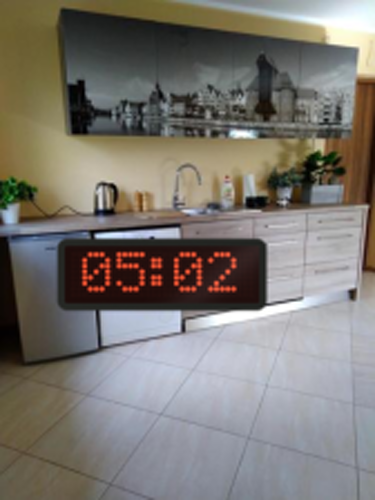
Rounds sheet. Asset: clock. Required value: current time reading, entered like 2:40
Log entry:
5:02
